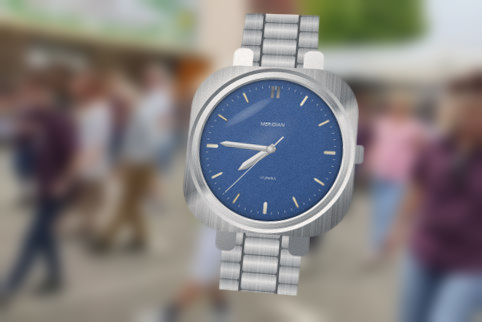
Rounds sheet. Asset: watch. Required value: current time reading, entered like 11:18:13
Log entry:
7:45:37
